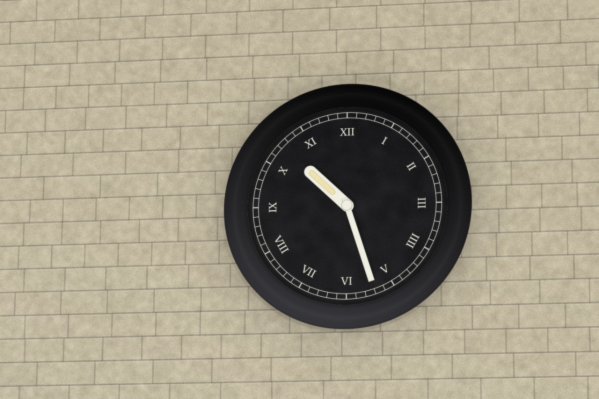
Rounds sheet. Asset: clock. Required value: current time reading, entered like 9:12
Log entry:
10:27
